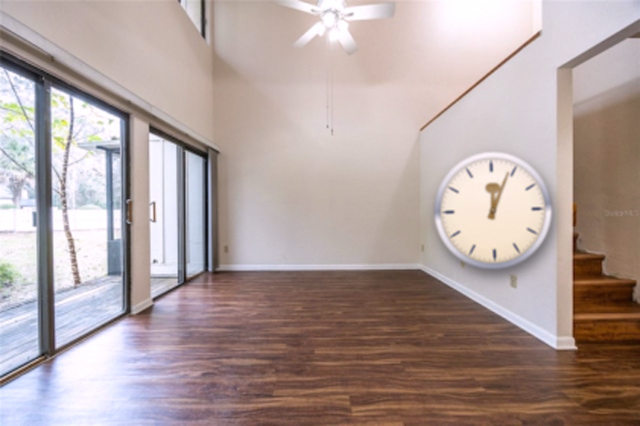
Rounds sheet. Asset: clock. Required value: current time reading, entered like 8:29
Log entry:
12:04
